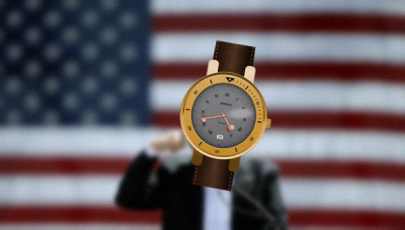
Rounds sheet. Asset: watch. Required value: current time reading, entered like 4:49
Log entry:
4:42
